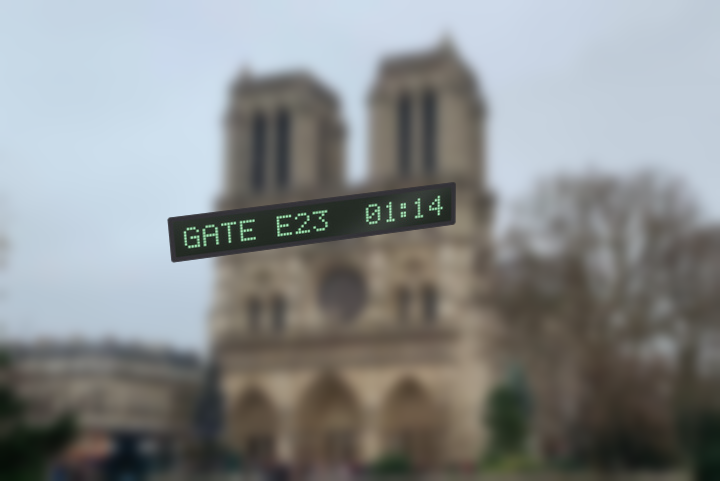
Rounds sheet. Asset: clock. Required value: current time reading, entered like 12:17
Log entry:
1:14
